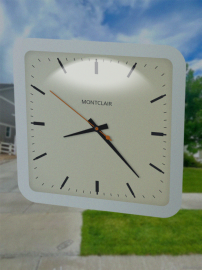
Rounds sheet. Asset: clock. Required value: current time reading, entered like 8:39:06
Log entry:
8:22:51
